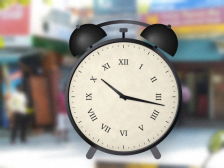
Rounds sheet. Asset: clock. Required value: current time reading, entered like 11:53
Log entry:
10:17
